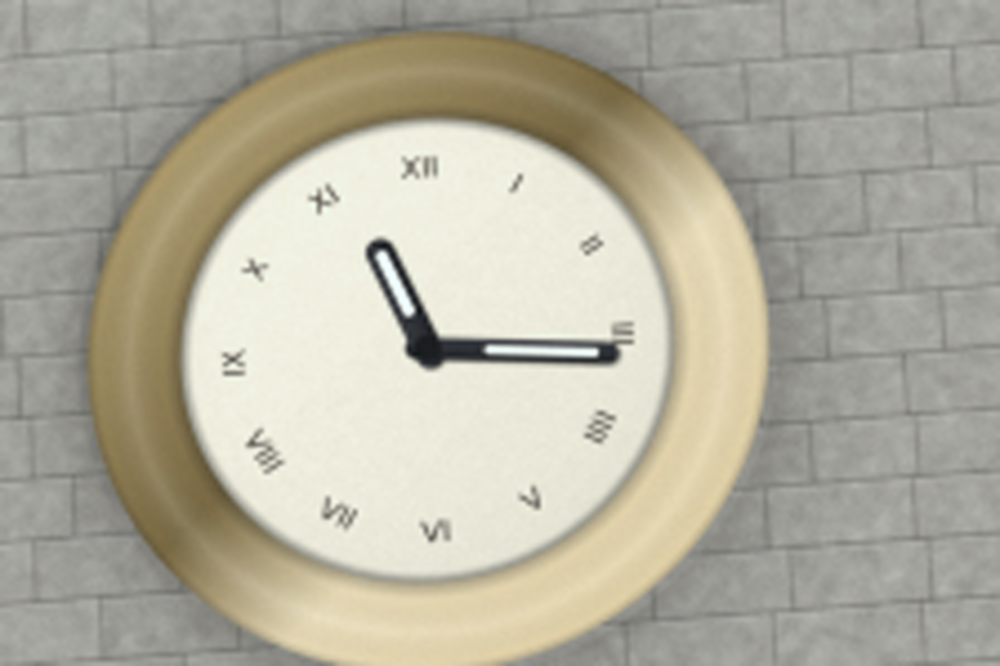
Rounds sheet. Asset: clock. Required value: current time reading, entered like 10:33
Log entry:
11:16
